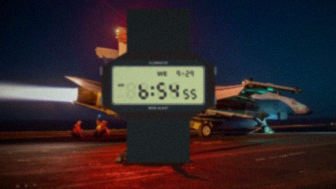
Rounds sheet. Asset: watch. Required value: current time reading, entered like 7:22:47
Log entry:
6:54:55
